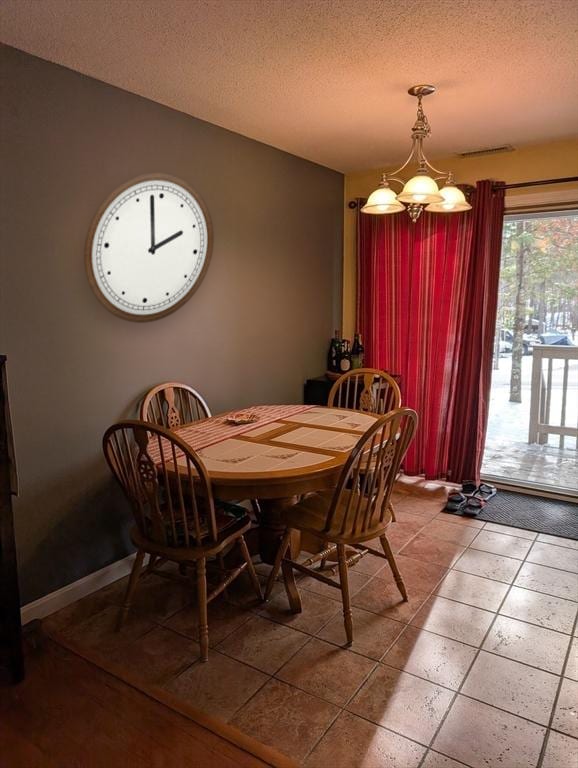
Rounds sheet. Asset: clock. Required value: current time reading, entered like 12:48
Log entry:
1:58
